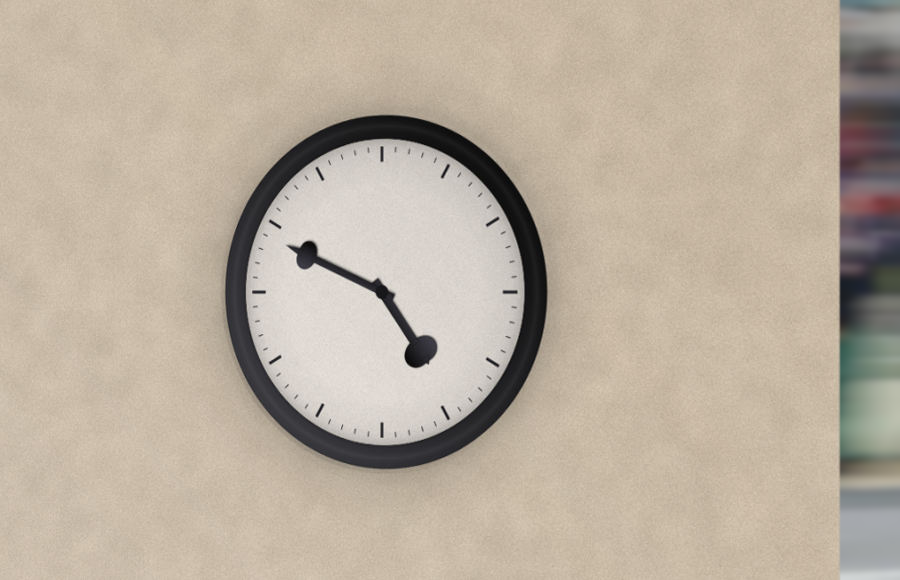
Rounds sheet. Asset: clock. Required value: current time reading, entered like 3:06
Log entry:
4:49
